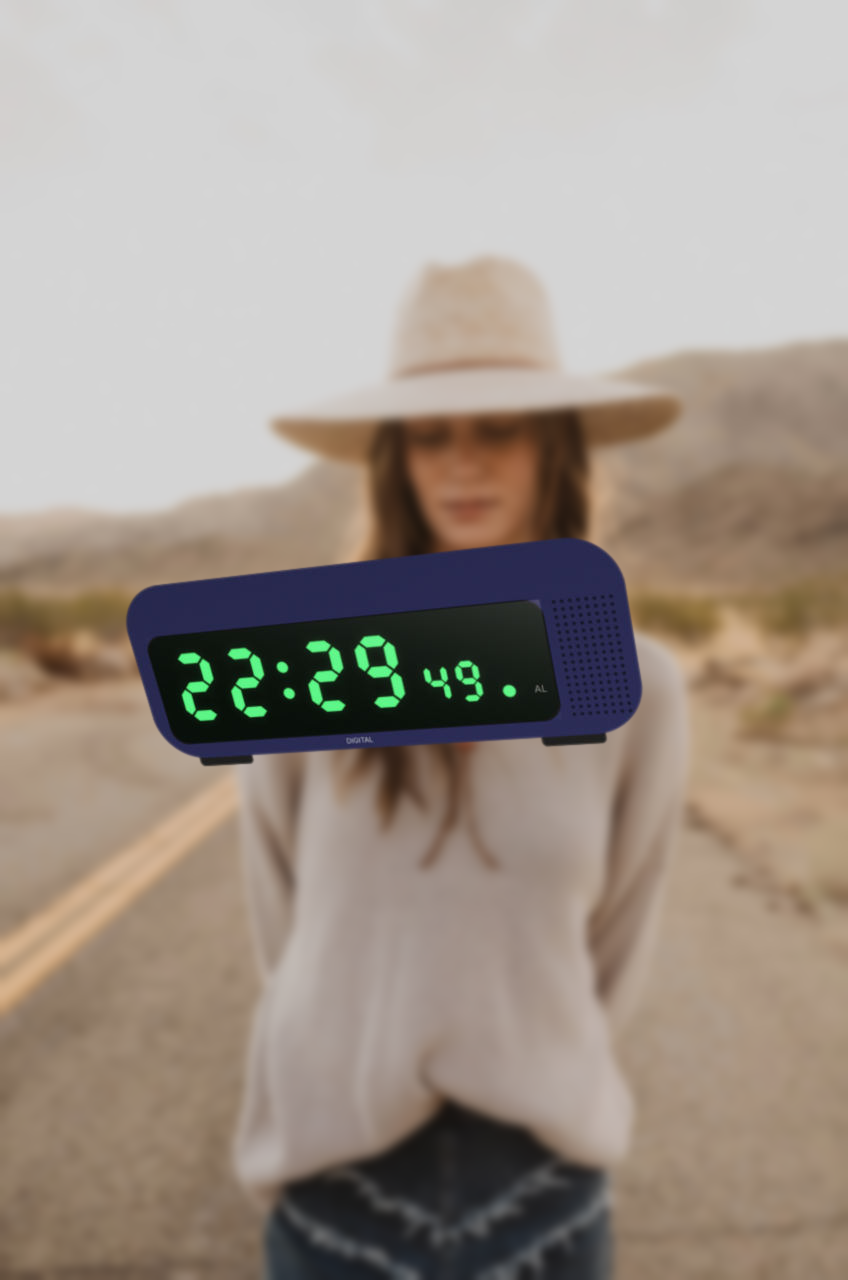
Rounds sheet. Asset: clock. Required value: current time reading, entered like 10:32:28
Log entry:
22:29:49
